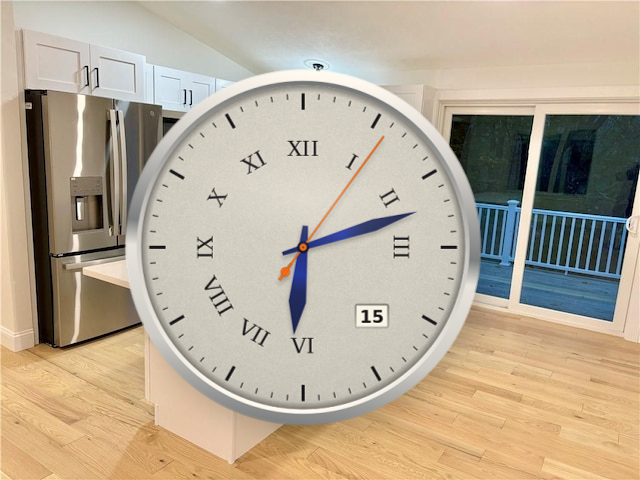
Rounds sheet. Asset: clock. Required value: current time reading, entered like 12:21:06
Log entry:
6:12:06
